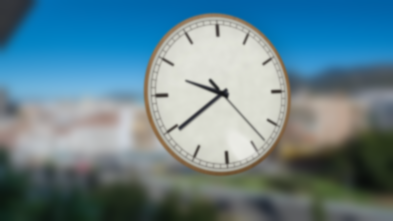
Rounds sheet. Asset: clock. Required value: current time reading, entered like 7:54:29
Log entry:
9:39:23
